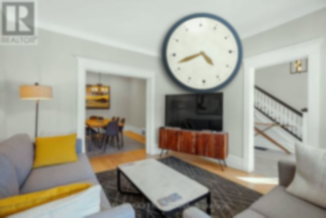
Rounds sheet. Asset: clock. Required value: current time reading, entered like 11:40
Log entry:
4:42
